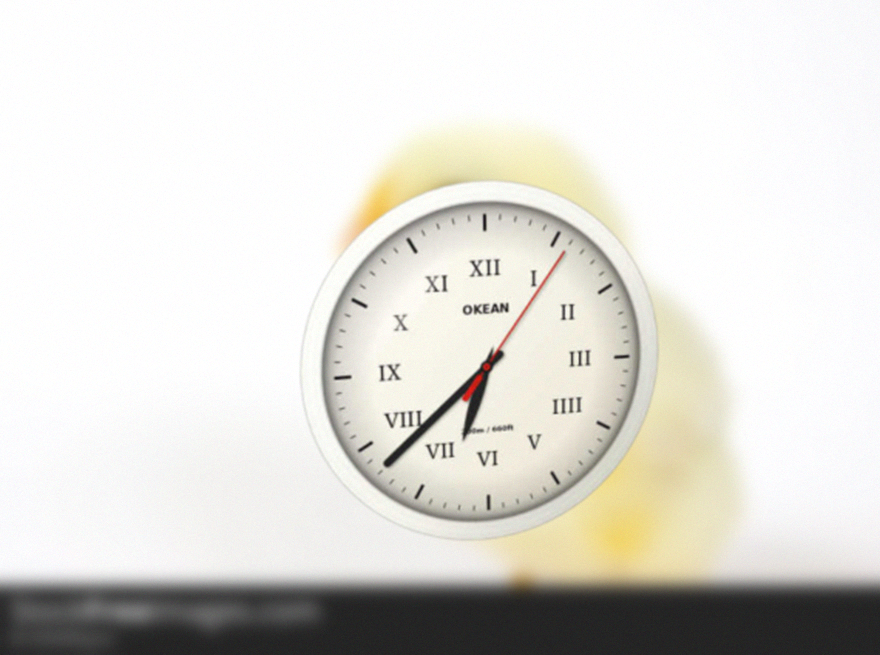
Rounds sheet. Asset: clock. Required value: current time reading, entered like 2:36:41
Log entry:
6:38:06
